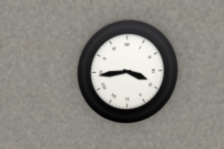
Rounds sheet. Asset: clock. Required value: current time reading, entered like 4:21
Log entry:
3:44
